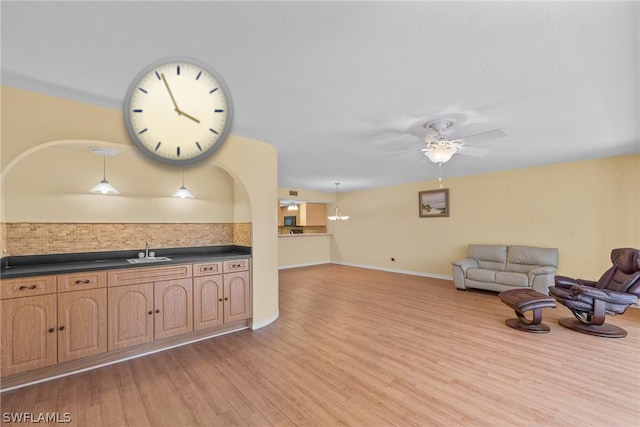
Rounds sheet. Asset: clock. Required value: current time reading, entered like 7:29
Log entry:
3:56
